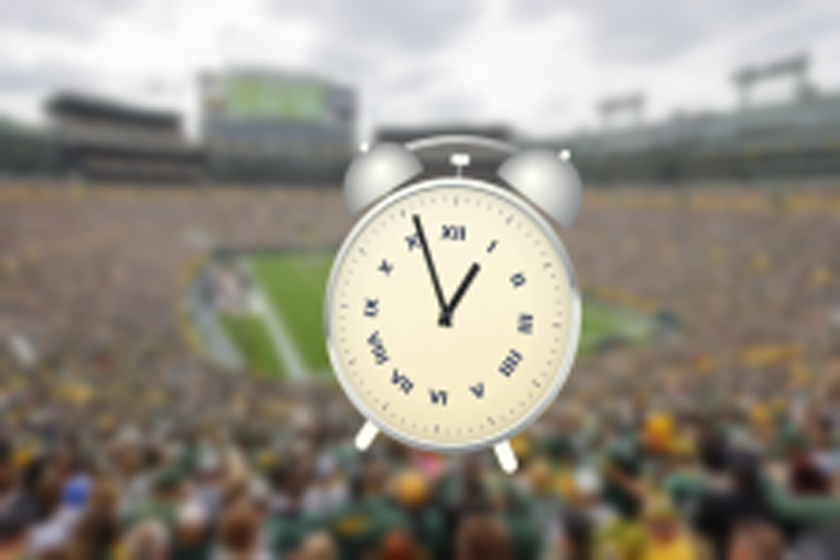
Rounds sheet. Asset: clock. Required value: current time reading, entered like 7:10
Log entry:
12:56
